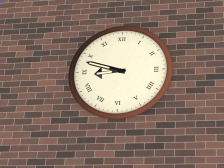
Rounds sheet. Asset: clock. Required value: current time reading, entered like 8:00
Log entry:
8:48
